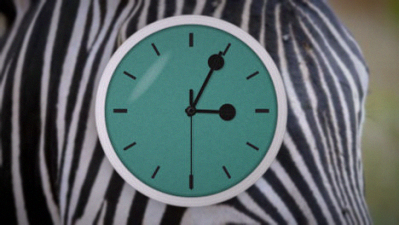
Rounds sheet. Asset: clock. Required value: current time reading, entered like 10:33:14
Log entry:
3:04:30
